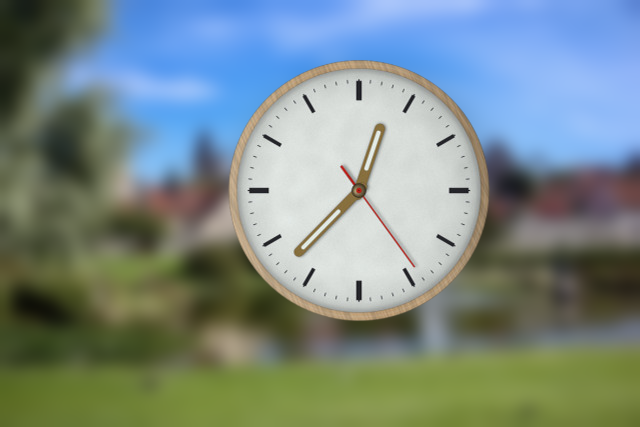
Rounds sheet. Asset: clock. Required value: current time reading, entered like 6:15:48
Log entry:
12:37:24
